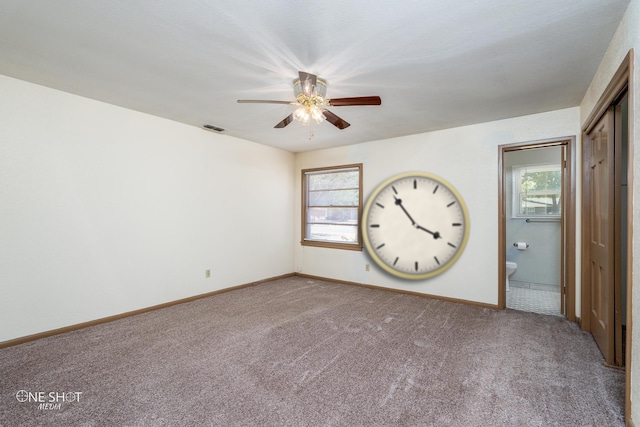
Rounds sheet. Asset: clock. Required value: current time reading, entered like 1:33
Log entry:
3:54
